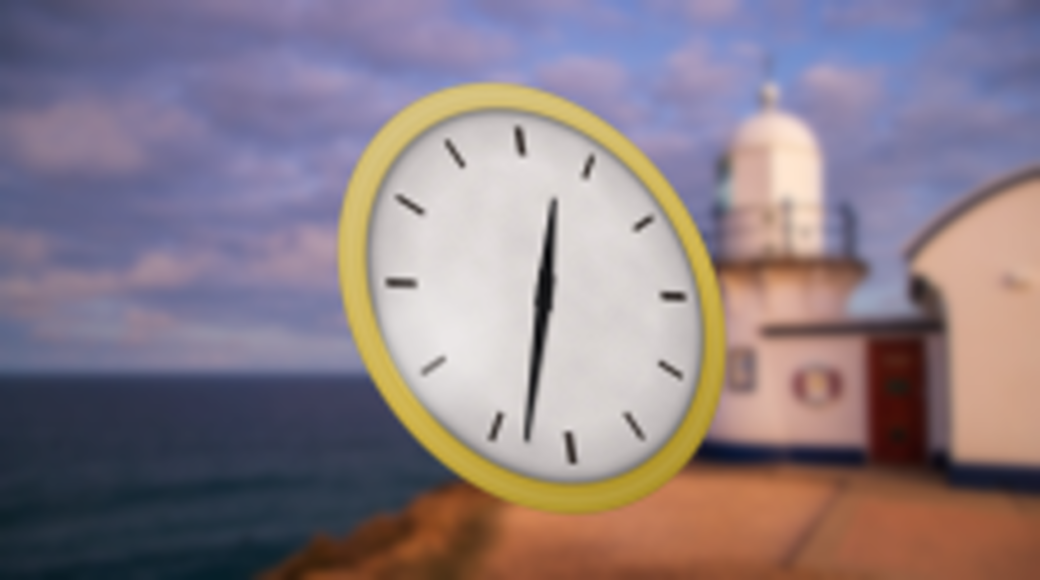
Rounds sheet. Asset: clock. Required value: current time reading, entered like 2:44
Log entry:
12:33
